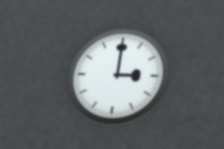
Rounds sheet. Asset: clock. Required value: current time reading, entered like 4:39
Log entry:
3:00
